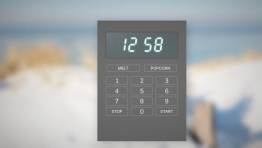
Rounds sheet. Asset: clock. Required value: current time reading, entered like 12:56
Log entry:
12:58
